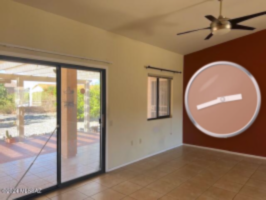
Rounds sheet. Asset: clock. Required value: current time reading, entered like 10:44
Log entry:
2:42
